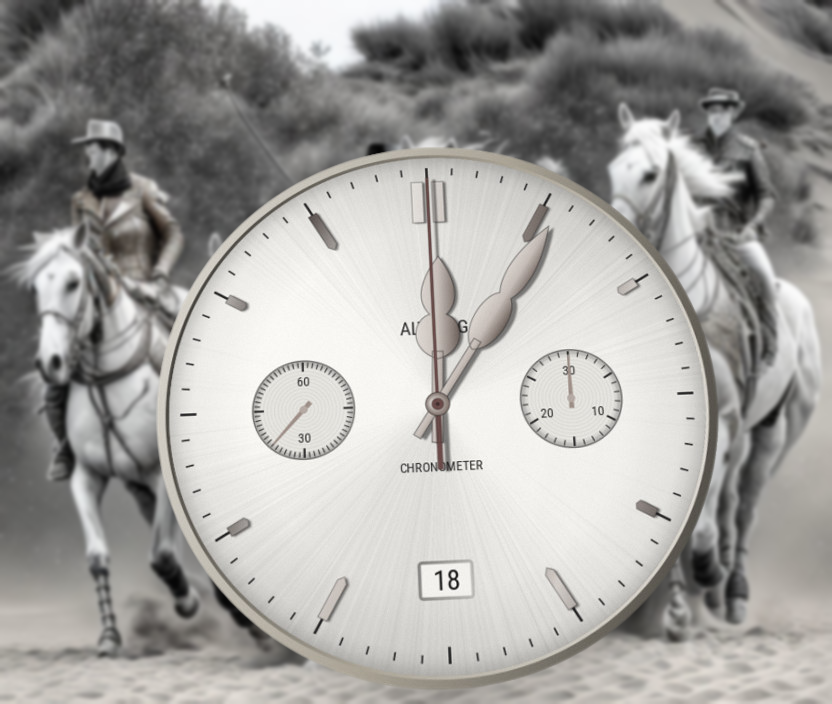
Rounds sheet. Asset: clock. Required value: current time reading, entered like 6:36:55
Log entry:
12:05:37
